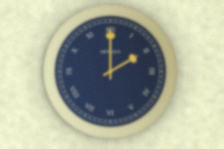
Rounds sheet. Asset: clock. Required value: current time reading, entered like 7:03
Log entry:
2:00
